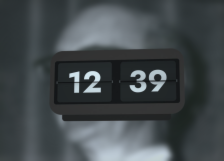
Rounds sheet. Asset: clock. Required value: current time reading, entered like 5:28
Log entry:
12:39
